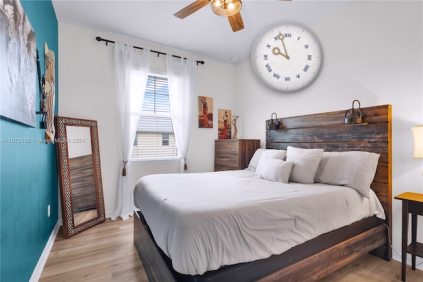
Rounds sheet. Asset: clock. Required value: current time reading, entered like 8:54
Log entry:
9:57
